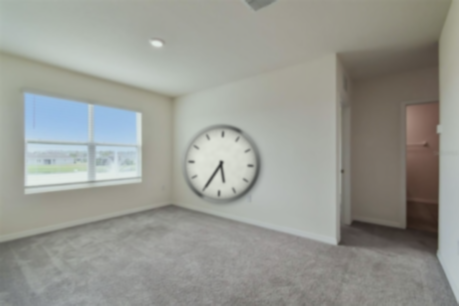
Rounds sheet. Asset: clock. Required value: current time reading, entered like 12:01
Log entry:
5:35
